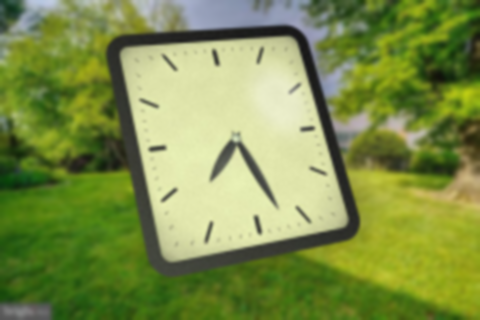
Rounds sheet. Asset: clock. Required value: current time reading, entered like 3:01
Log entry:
7:27
